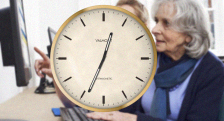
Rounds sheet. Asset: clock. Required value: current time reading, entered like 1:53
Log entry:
12:34
